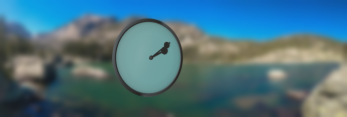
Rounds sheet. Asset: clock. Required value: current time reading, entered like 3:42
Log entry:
2:09
